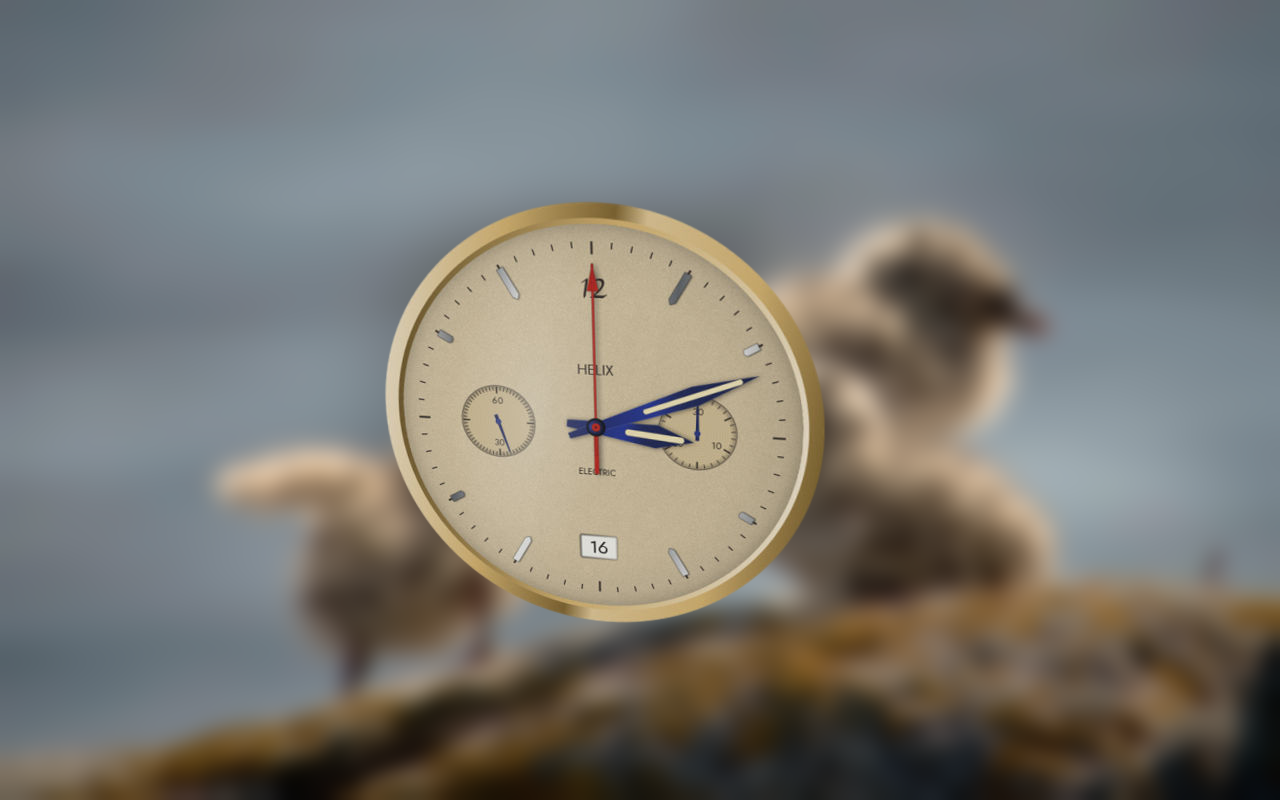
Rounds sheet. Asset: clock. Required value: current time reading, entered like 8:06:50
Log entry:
3:11:27
